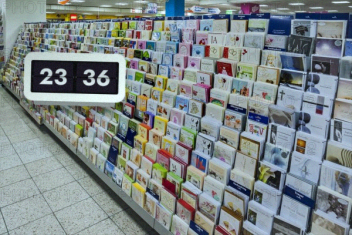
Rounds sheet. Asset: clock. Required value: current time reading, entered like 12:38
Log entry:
23:36
